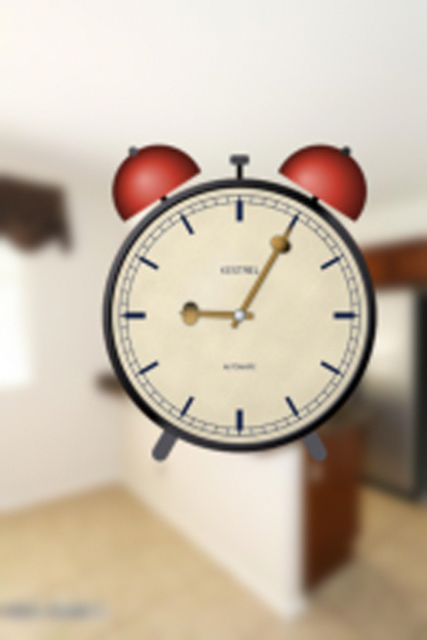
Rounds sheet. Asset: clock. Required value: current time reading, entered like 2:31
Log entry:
9:05
